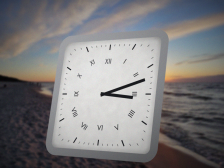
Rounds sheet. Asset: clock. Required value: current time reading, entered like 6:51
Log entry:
3:12
